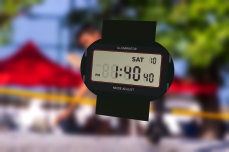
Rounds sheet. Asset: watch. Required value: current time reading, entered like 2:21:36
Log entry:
1:40:40
